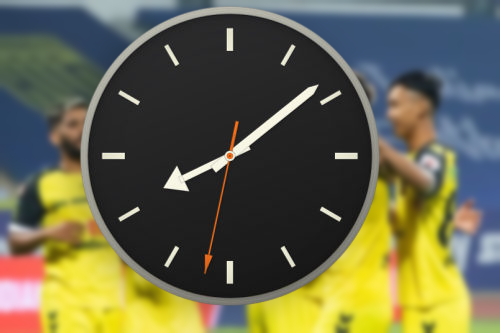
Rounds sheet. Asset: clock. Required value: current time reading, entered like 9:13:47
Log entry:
8:08:32
